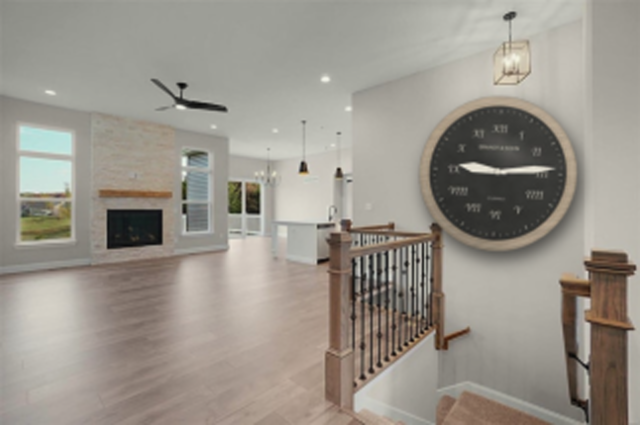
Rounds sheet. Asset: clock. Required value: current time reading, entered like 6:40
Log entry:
9:14
